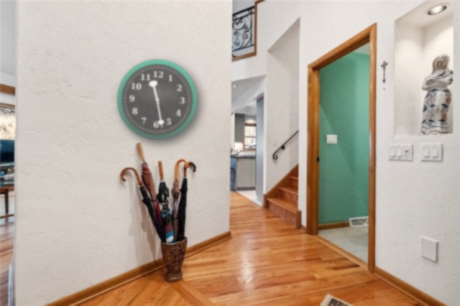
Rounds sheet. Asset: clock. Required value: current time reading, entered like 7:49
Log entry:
11:28
